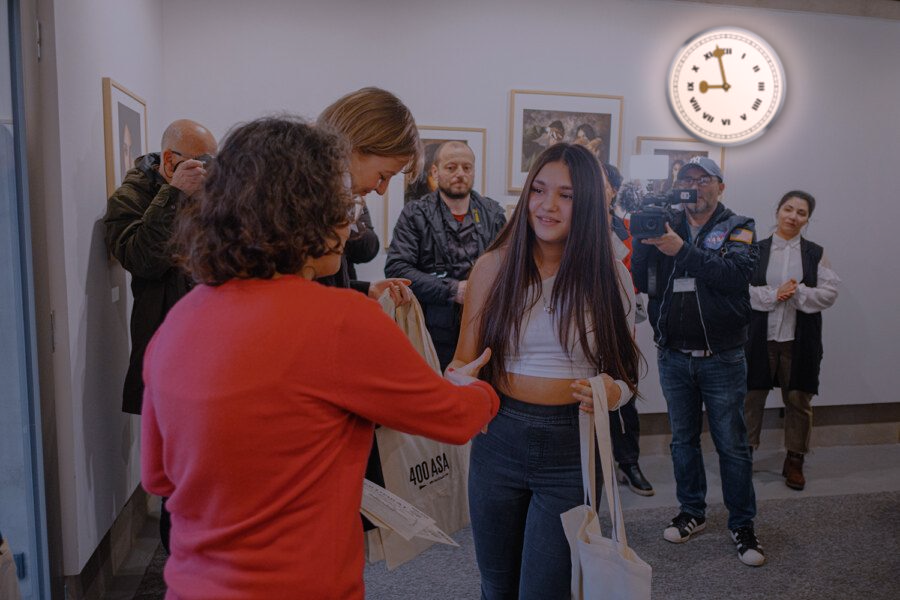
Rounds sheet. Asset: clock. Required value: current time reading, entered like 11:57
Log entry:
8:58
